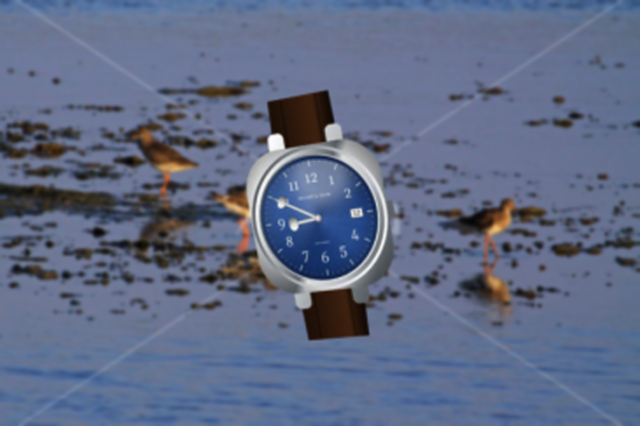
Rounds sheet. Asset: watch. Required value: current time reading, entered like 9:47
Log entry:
8:50
